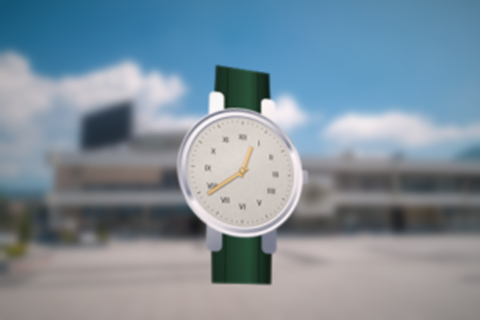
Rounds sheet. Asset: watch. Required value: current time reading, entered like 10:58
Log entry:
12:39
